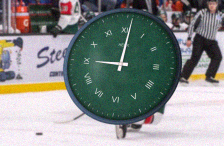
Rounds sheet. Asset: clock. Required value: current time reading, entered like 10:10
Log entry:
9:01
